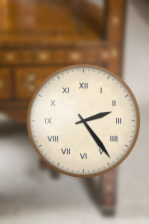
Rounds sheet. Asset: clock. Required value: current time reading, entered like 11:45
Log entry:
2:24
